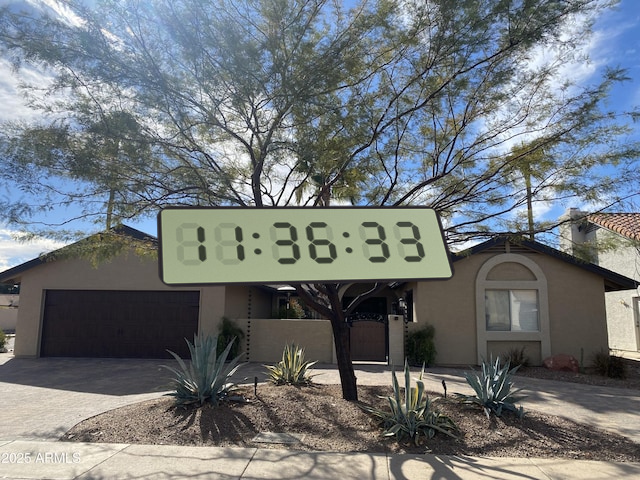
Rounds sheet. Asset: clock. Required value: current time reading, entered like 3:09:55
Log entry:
11:36:33
